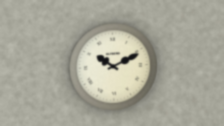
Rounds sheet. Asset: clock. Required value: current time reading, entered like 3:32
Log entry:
10:11
